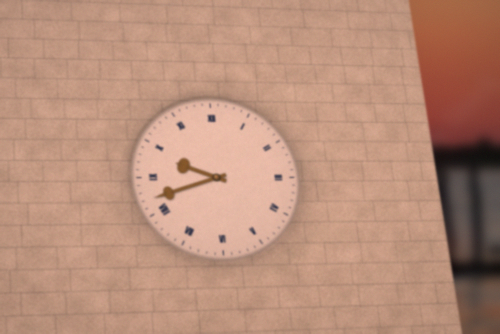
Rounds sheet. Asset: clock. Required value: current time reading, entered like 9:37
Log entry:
9:42
